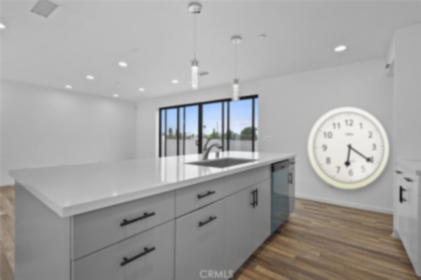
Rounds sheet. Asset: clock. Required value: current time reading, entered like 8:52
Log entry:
6:21
